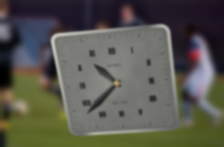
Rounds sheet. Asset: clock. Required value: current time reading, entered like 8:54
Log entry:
10:38
